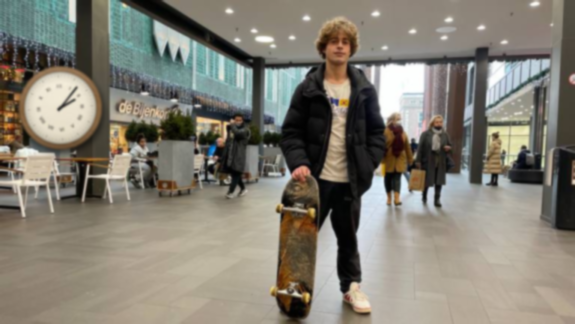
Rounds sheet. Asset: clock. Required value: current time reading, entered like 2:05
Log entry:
2:07
